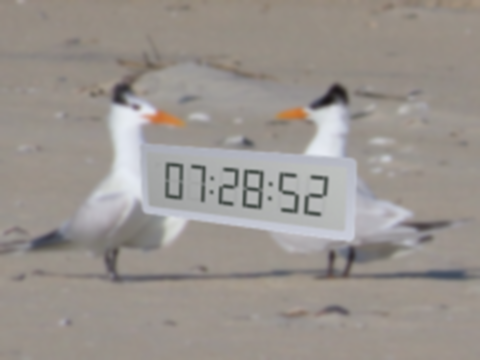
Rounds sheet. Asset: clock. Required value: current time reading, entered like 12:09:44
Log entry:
7:28:52
